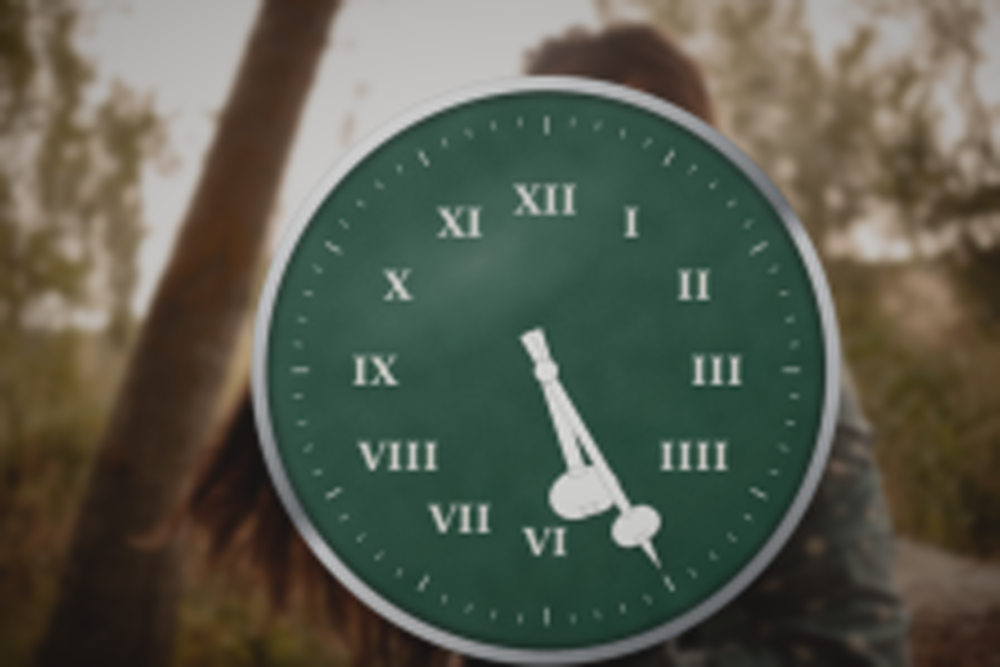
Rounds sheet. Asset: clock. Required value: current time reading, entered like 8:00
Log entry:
5:25
